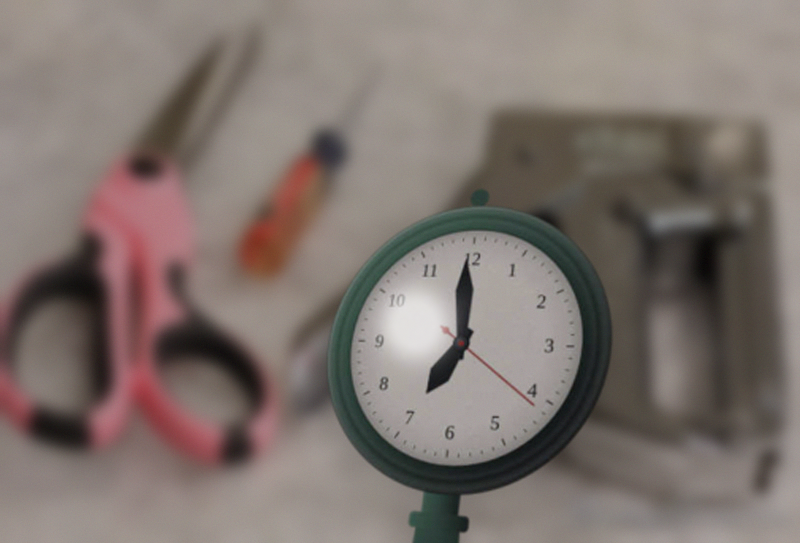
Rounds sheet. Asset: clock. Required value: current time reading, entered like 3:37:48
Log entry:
6:59:21
